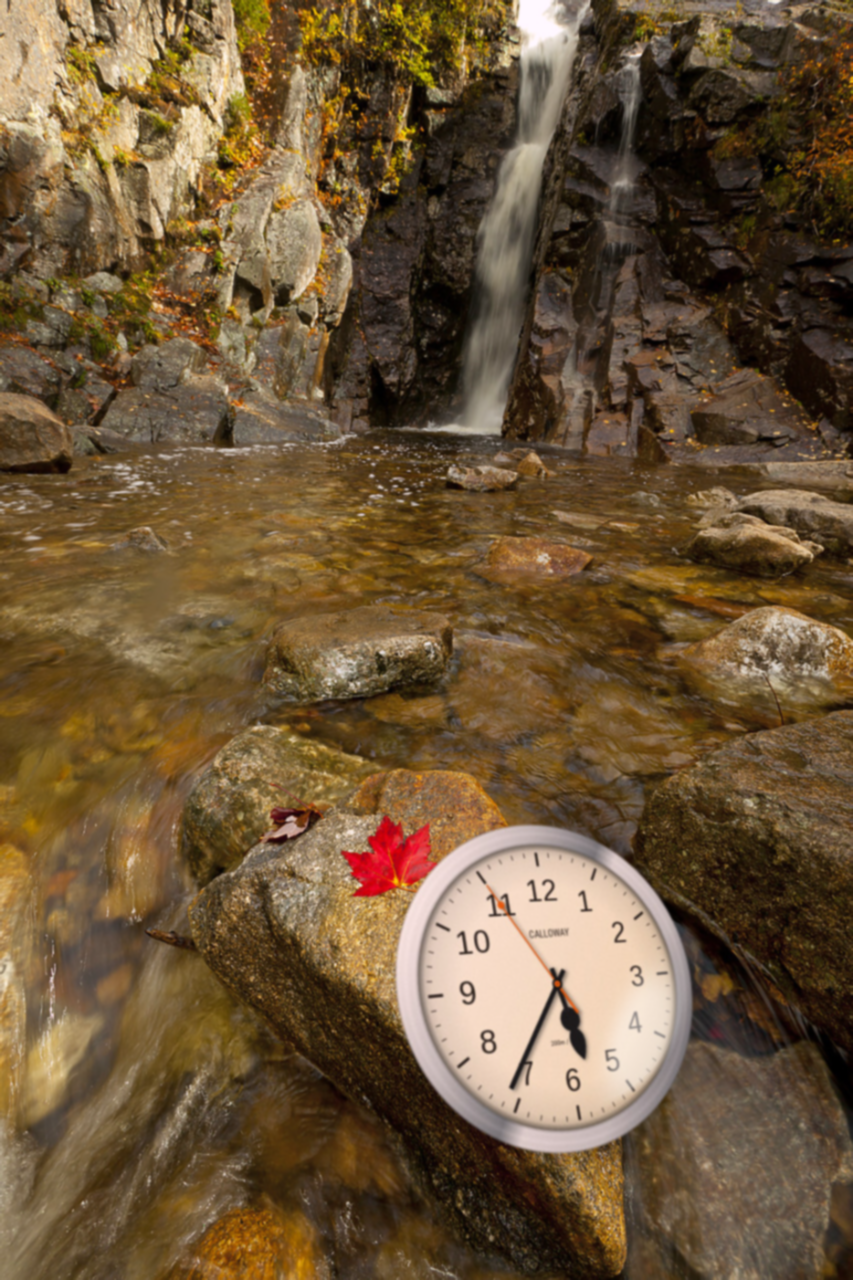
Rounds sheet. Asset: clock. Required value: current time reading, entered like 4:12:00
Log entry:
5:35:55
